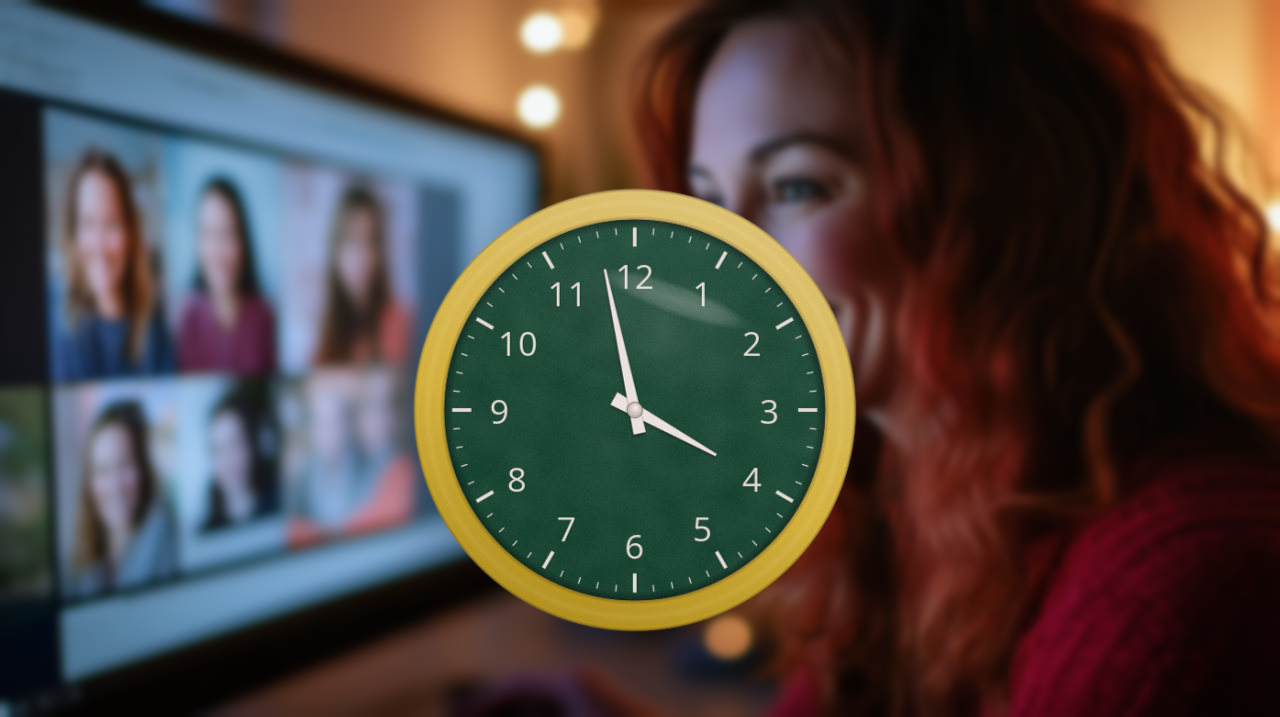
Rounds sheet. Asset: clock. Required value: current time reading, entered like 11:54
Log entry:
3:58
